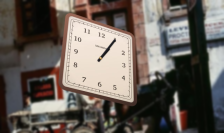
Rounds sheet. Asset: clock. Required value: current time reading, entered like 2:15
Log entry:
1:05
